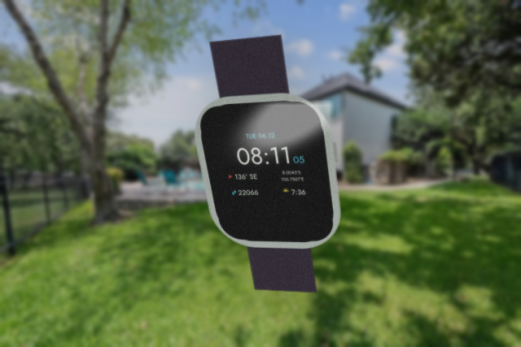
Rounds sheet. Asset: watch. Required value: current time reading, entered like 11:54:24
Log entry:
8:11:05
